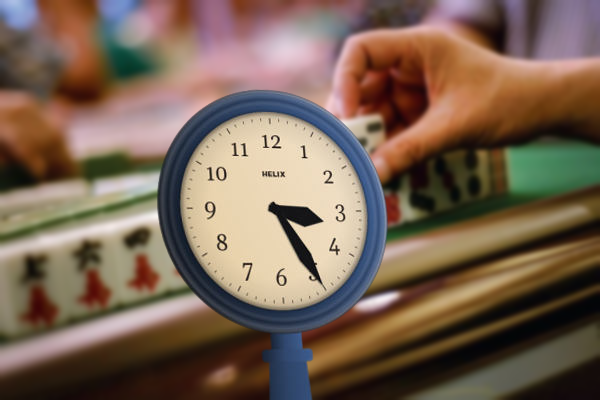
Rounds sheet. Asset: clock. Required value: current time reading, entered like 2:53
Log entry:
3:25
